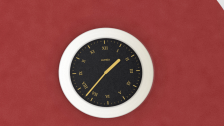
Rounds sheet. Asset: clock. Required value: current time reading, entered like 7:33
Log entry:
1:37
